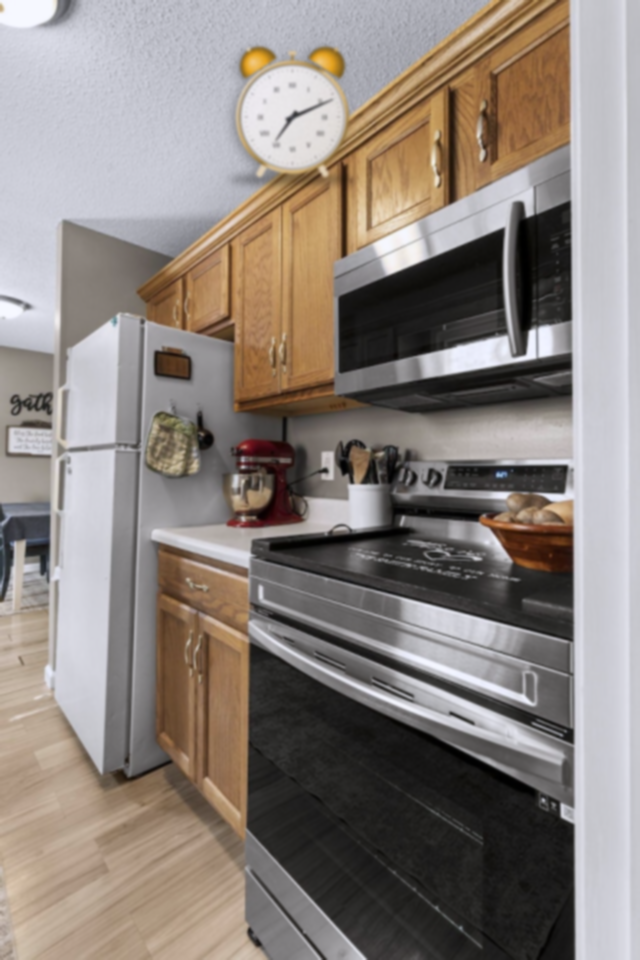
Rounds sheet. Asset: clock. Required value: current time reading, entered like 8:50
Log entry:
7:11
